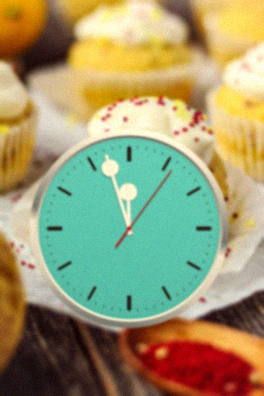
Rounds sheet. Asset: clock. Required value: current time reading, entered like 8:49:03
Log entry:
11:57:06
